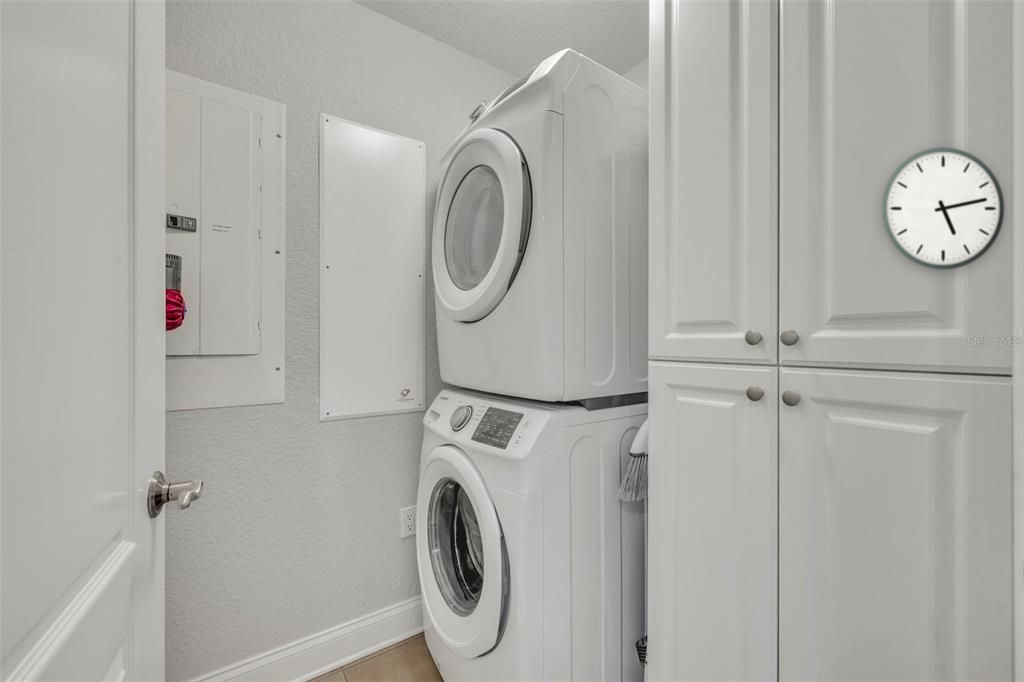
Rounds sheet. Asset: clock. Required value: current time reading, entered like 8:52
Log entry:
5:13
